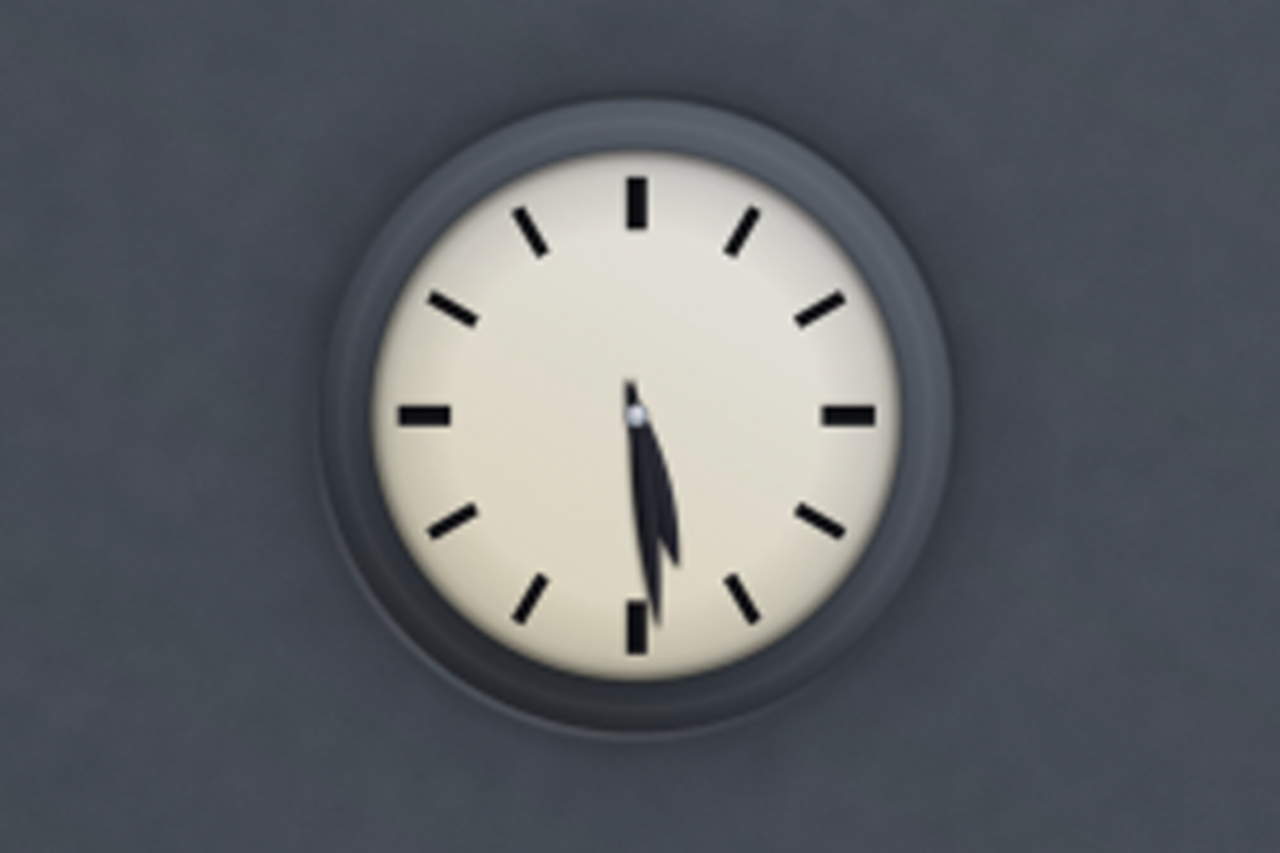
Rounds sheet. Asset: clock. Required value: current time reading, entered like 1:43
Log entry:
5:29
